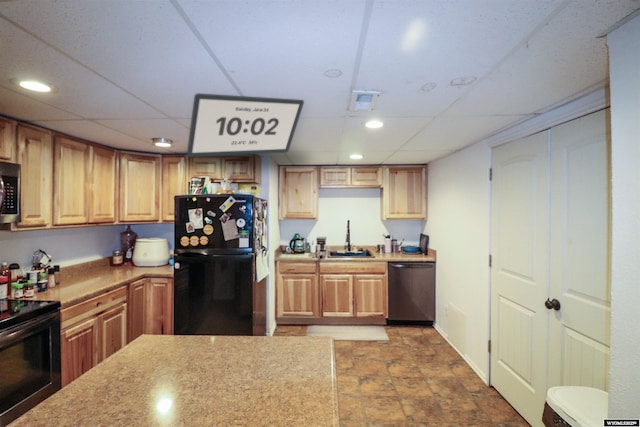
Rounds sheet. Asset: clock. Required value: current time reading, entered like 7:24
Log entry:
10:02
